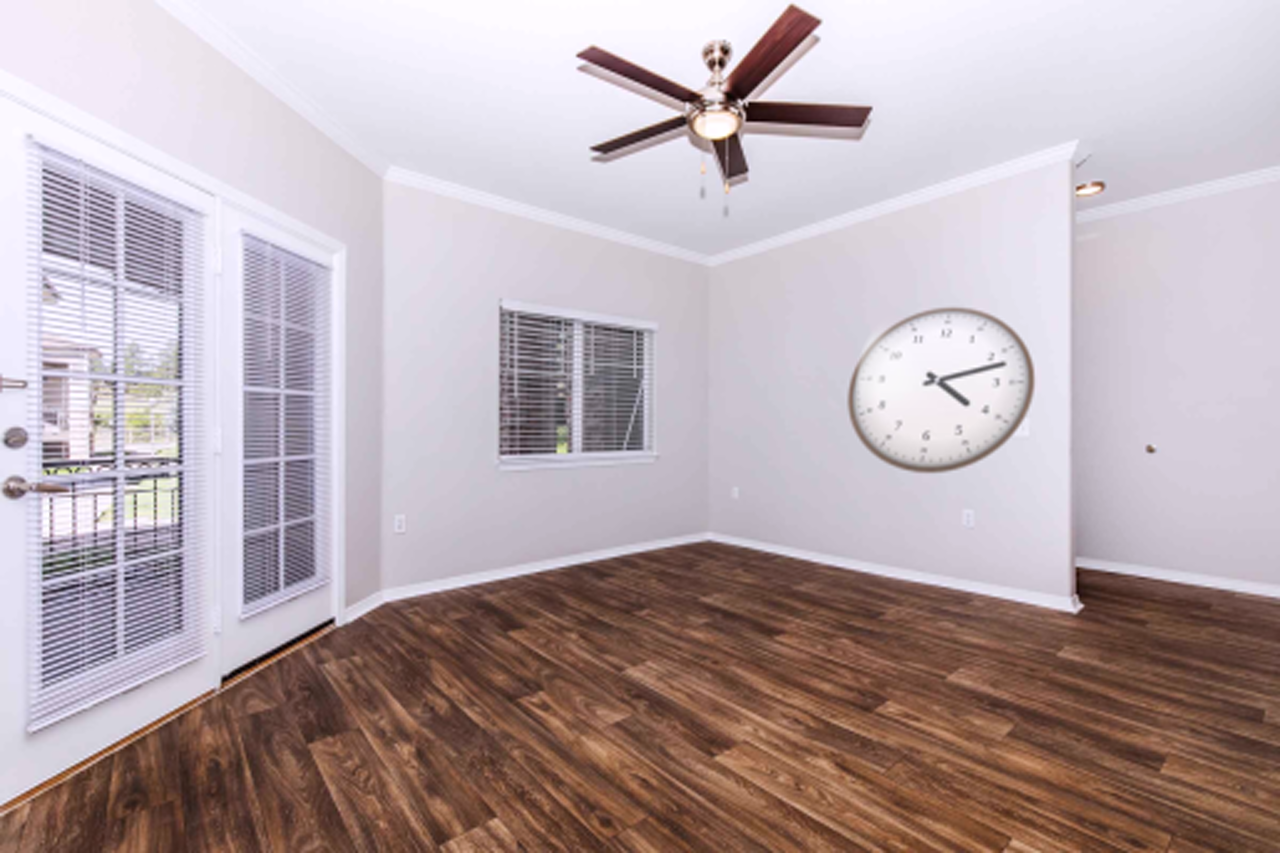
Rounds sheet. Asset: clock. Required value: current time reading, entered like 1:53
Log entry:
4:12
